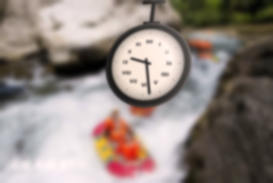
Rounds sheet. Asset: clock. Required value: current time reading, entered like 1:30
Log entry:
9:28
